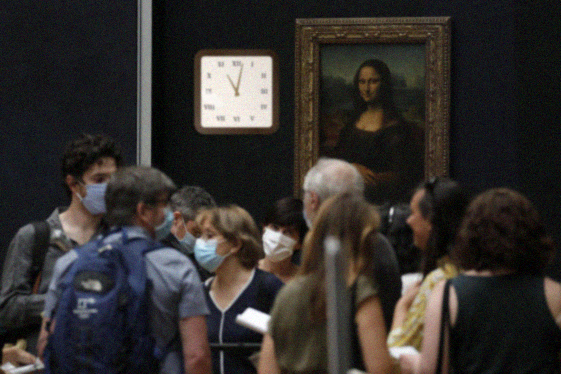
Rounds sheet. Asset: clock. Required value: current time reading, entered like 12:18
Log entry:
11:02
